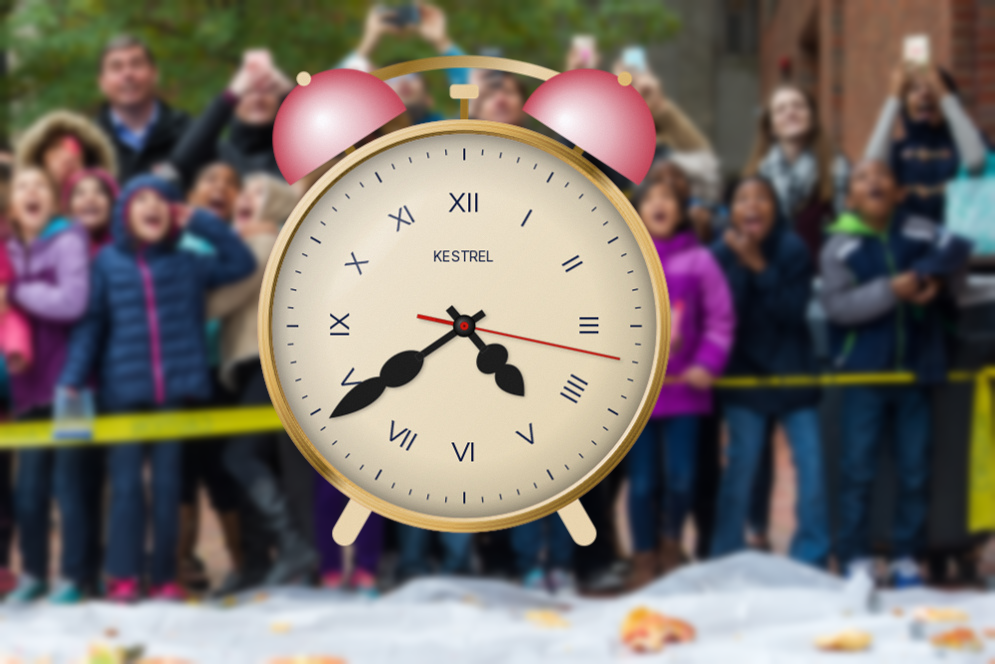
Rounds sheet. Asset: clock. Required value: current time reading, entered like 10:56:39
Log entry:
4:39:17
